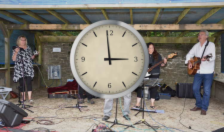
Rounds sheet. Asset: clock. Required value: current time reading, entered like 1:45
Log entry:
2:59
